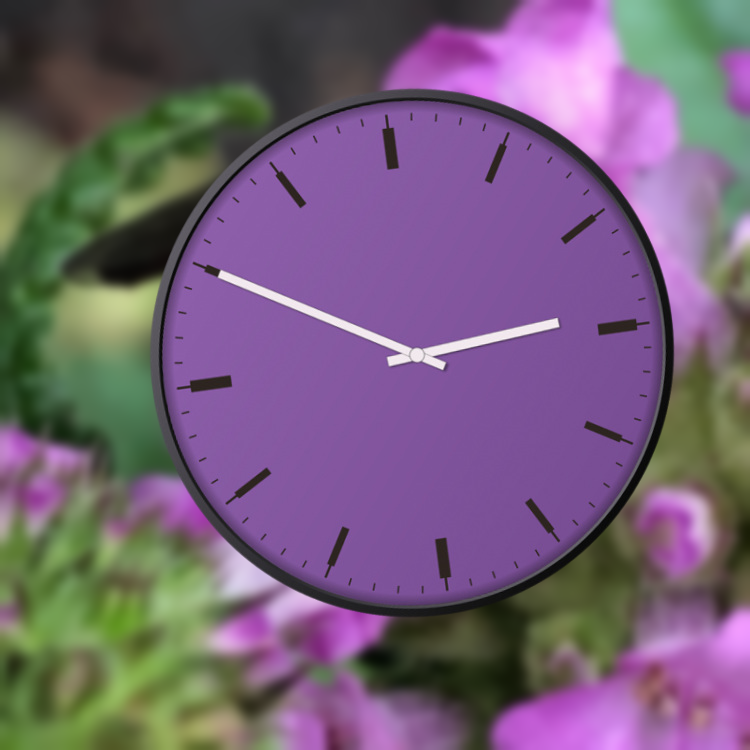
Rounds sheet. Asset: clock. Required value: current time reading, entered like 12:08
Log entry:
2:50
